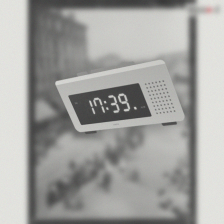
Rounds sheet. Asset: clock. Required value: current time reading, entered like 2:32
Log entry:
17:39
